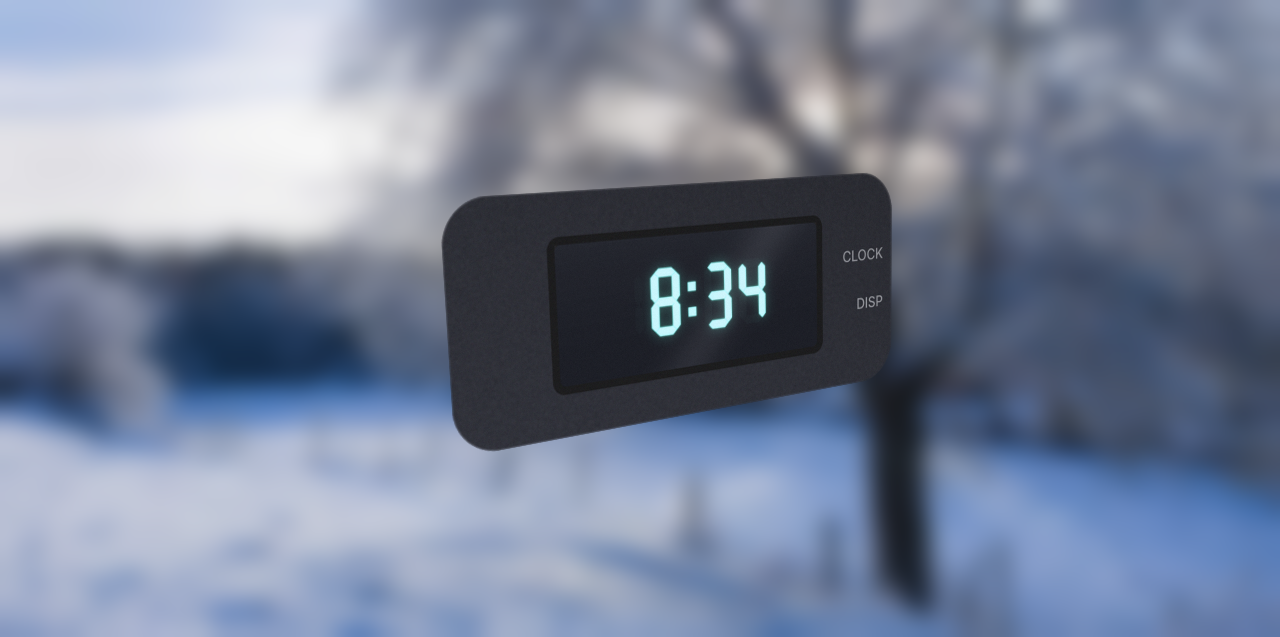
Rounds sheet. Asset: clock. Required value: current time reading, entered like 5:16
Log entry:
8:34
